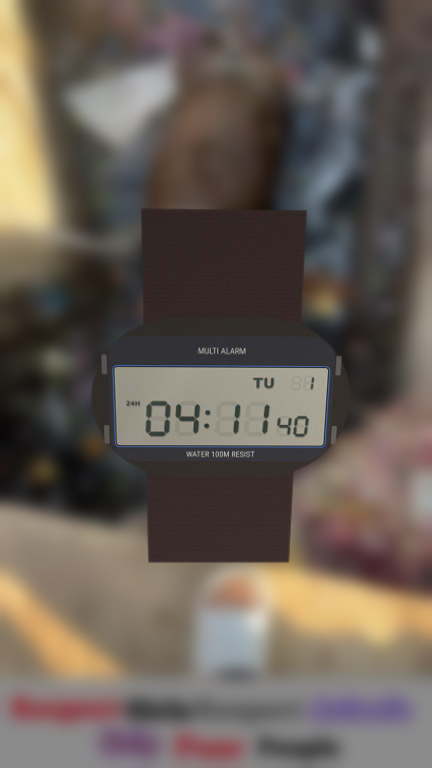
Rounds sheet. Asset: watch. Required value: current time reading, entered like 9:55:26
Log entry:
4:11:40
